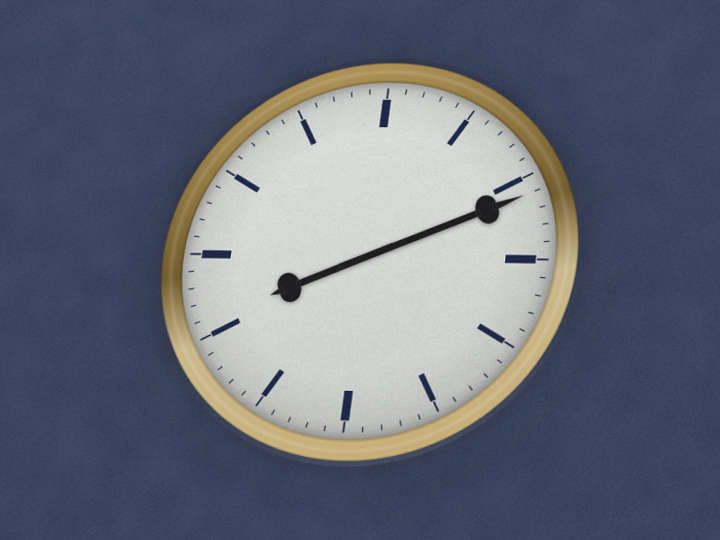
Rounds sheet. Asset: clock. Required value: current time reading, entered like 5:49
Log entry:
8:11
